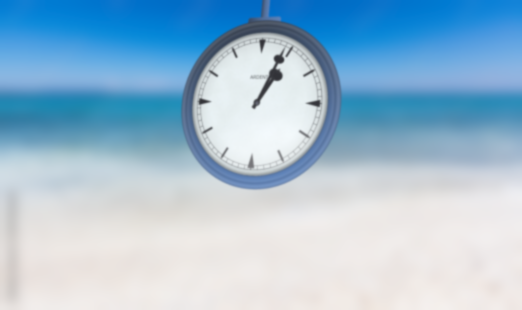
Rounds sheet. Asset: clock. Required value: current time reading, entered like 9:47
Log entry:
1:04
